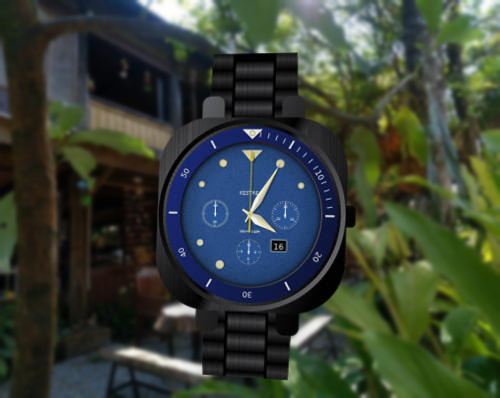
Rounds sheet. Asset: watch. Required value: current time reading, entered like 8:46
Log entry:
4:05
